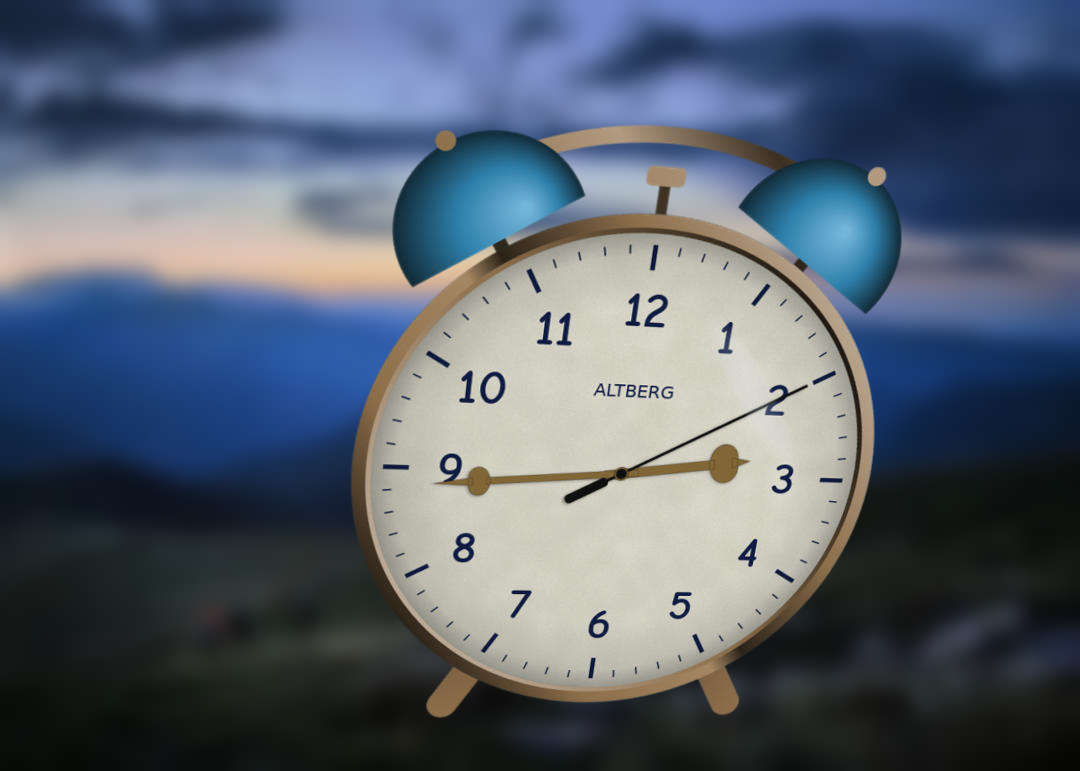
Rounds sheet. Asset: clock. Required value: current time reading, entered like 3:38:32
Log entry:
2:44:10
